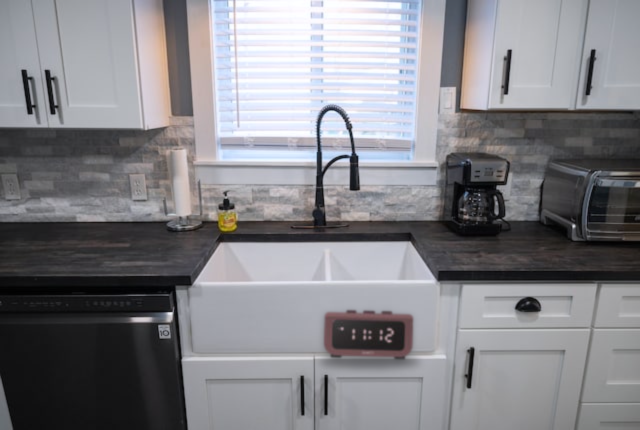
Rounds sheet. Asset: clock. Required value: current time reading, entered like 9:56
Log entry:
11:12
